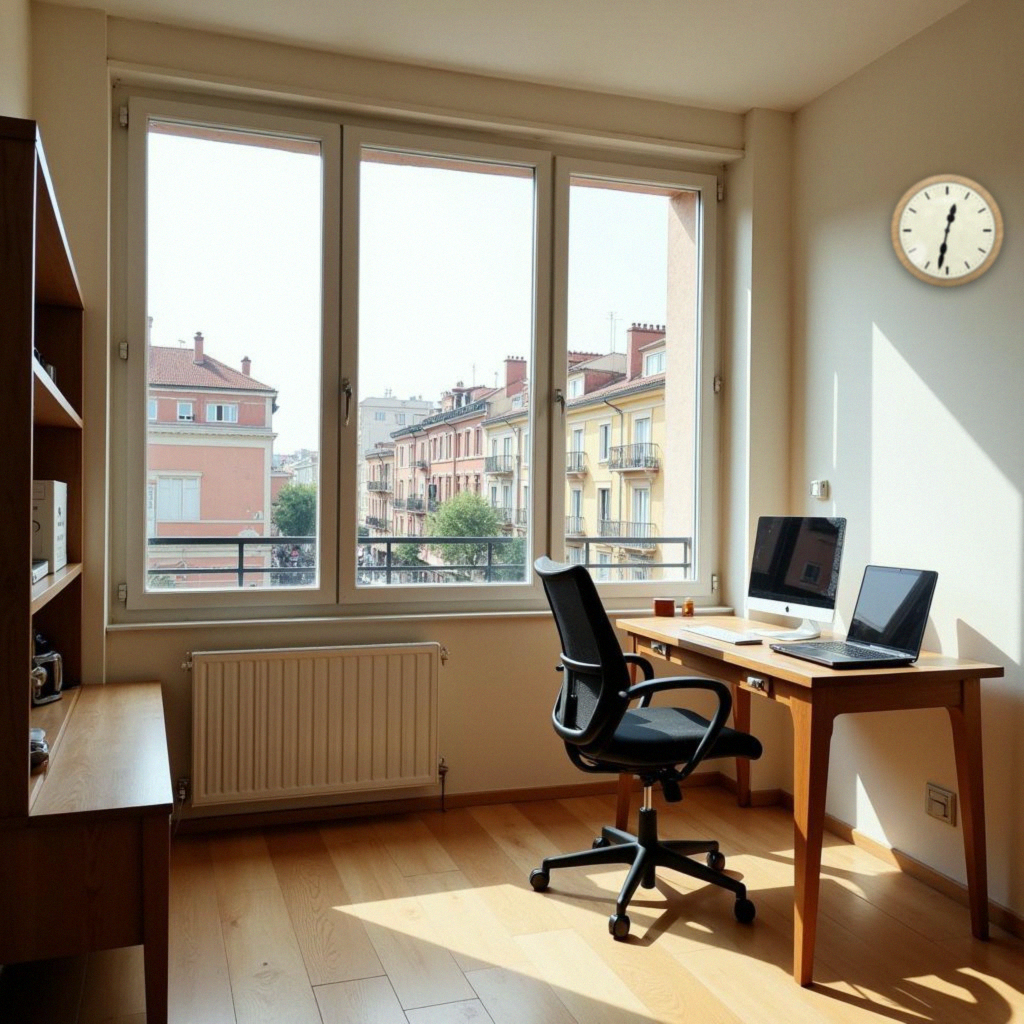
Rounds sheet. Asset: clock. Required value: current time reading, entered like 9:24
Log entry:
12:32
